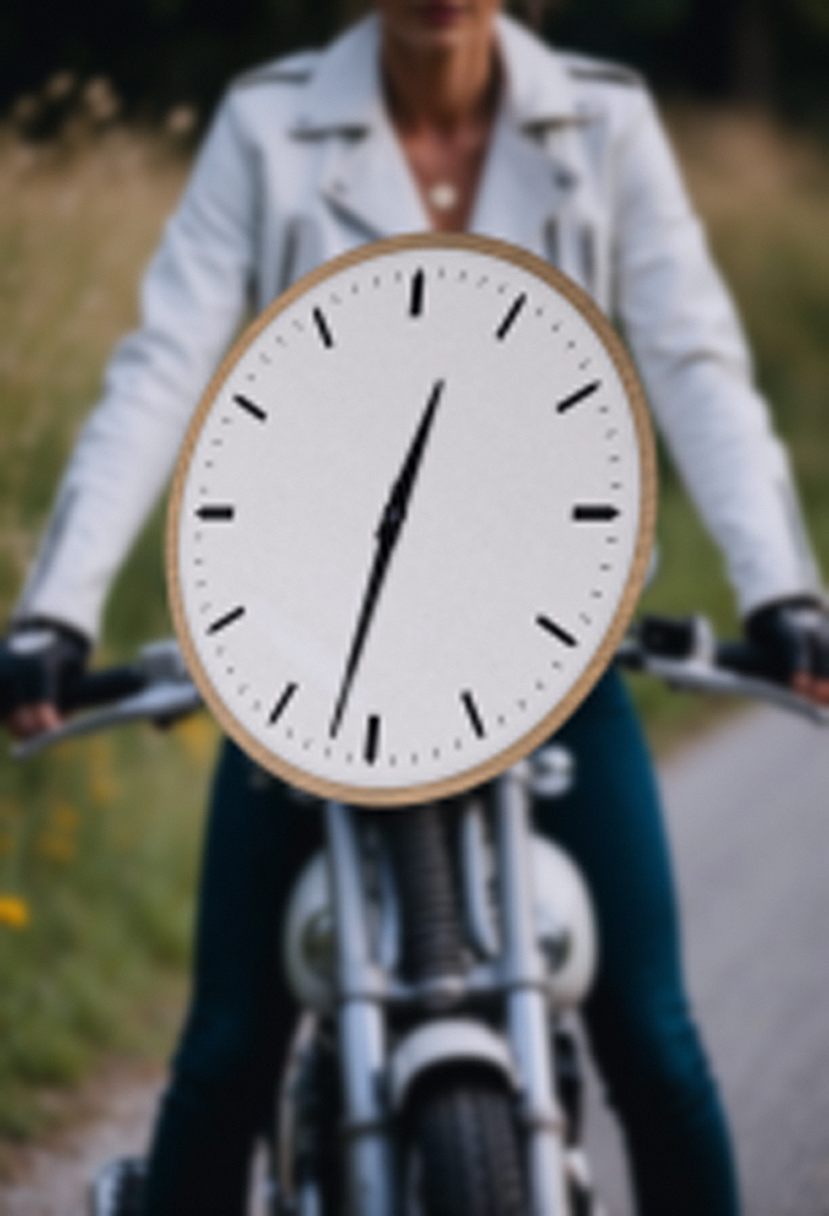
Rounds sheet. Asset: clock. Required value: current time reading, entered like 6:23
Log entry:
12:32
